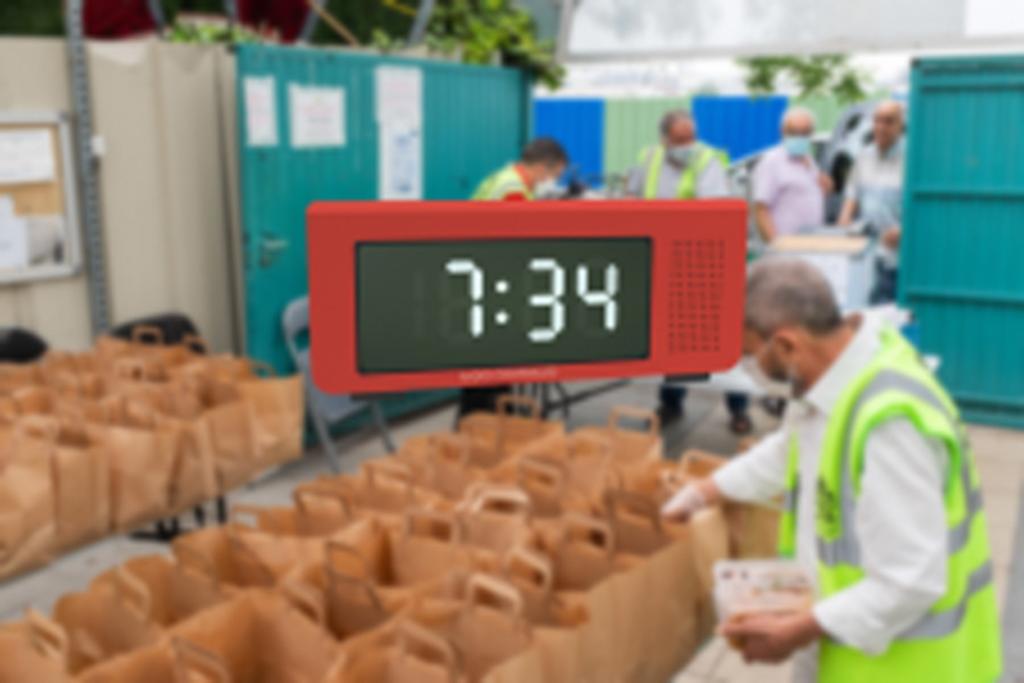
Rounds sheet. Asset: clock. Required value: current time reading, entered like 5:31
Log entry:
7:34
